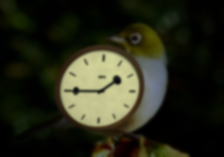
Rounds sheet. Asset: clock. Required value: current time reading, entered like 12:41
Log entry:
1:45
